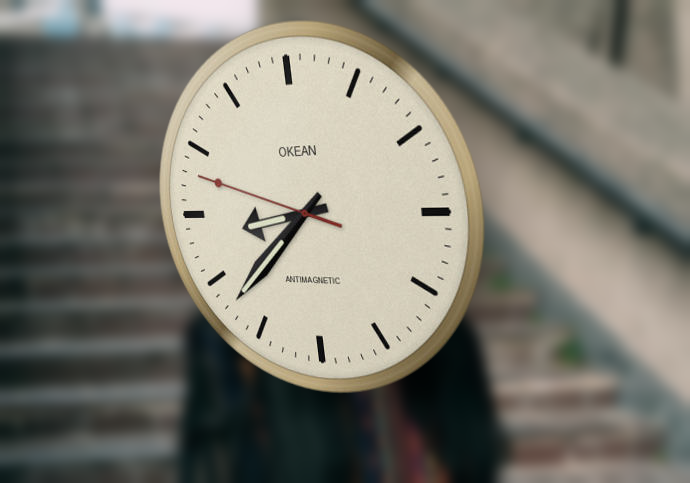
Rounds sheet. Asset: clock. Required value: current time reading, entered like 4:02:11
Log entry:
8:37:48
